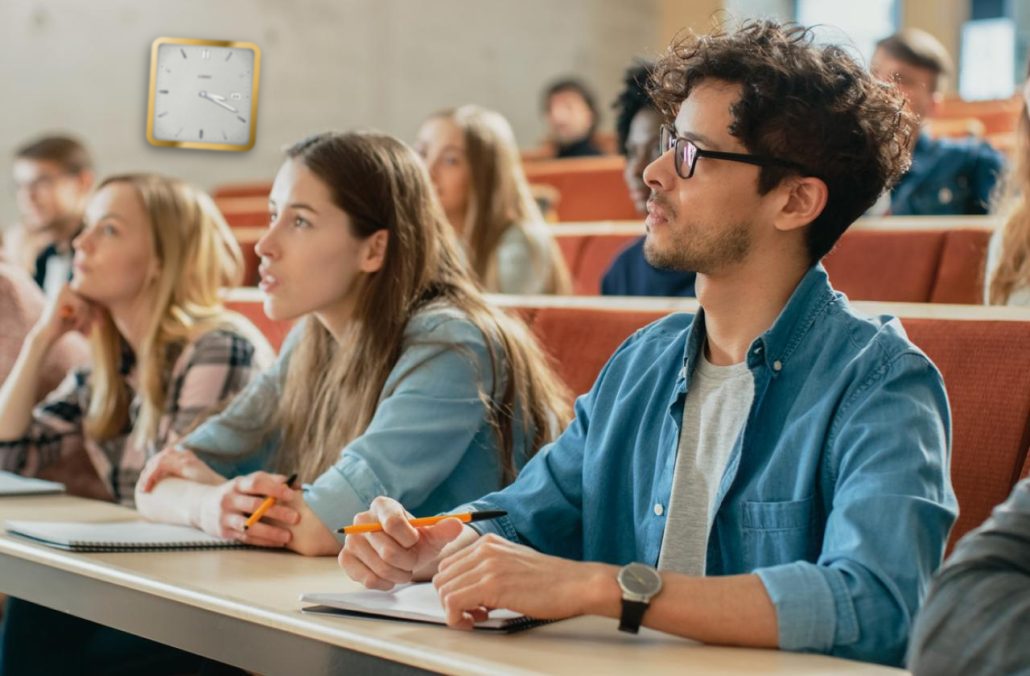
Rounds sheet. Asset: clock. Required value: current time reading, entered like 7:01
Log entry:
3:19
